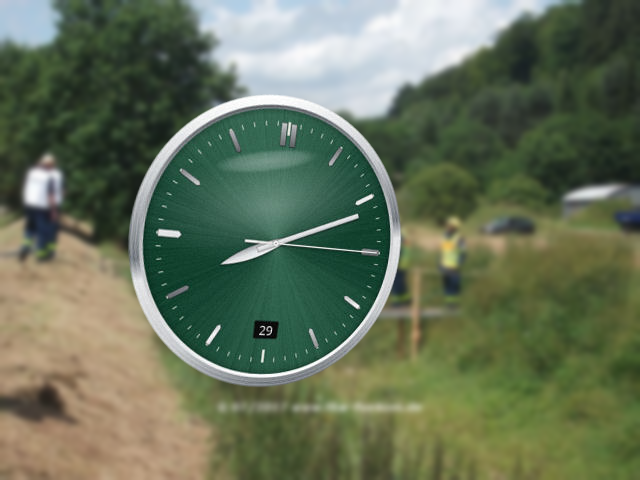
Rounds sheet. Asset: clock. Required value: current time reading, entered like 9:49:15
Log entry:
8:11:15
